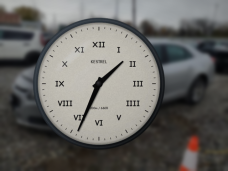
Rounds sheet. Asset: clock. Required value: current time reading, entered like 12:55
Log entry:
1:34
